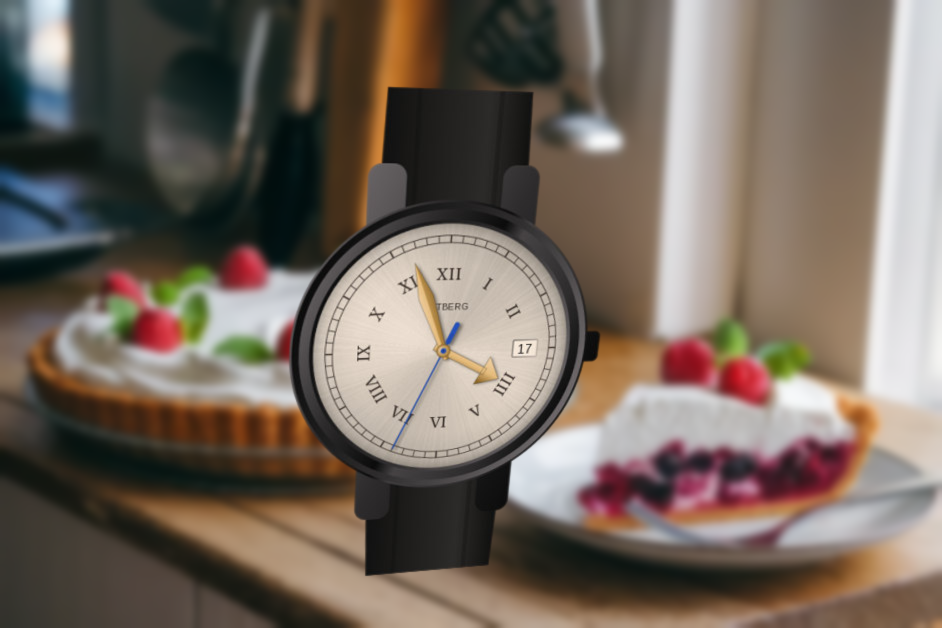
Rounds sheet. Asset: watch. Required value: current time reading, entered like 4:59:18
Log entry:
3:56:34
